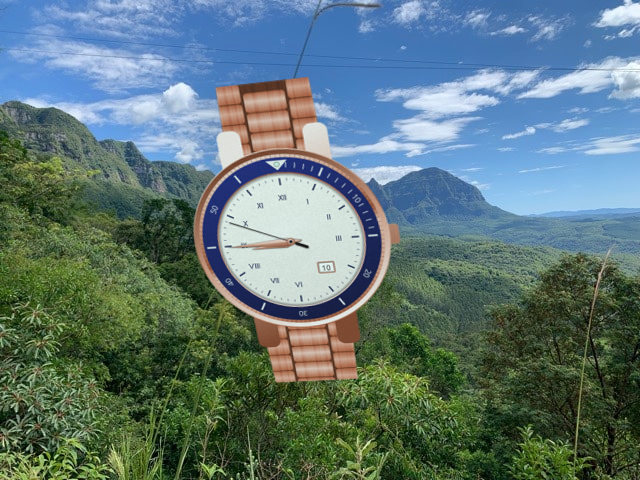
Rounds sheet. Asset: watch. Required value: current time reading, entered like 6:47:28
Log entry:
8:44:49
